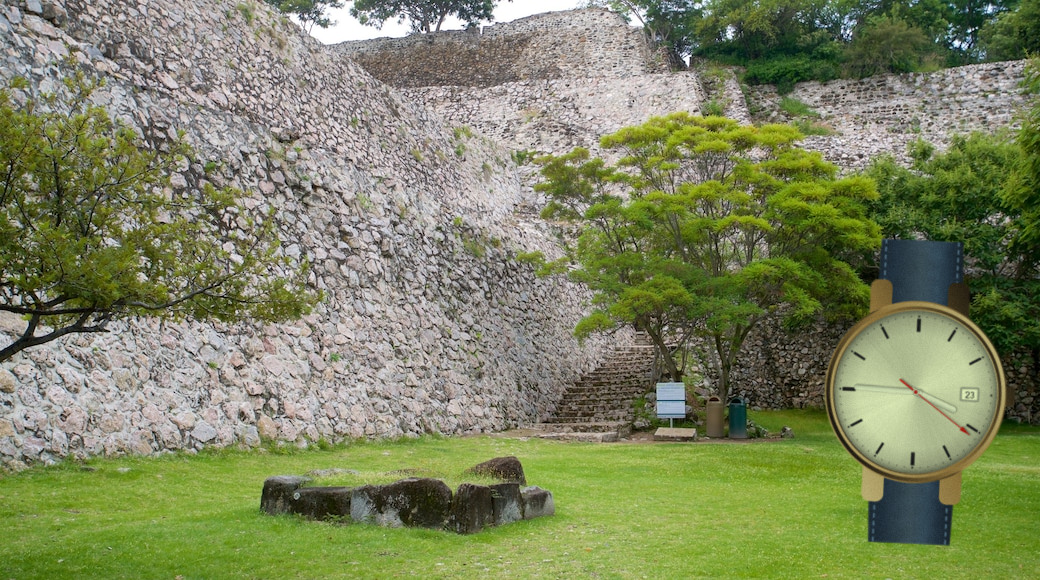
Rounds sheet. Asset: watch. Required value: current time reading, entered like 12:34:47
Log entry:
3:45:21
